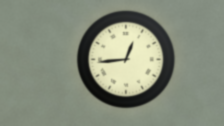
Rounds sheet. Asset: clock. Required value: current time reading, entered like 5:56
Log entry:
12:44
